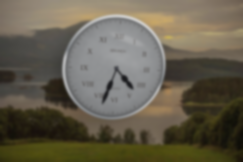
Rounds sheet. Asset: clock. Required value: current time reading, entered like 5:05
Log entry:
4:33
